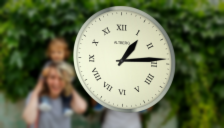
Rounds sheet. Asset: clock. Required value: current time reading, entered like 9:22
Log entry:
1:14
